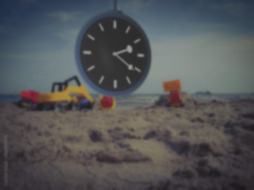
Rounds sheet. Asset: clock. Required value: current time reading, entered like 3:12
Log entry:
2:21
